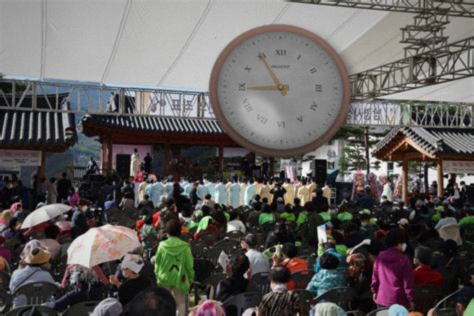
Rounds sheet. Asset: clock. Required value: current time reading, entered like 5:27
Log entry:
8:55
